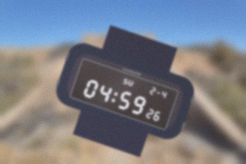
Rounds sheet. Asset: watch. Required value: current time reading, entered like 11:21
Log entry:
4:59
